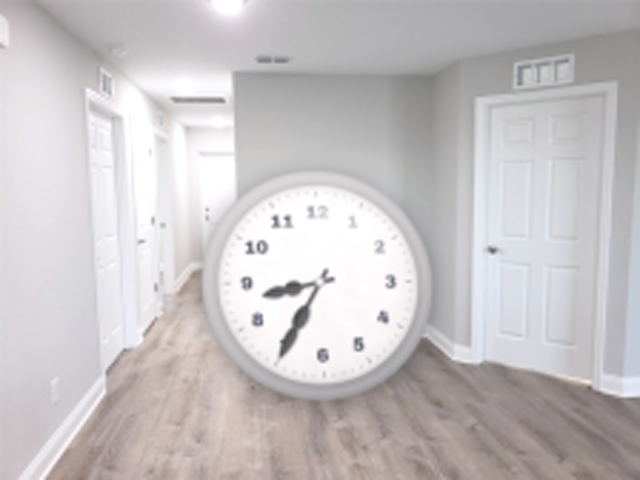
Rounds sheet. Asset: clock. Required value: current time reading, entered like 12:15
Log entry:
8:35
